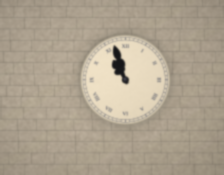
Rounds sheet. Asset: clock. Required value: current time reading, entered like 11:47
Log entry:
10:57
